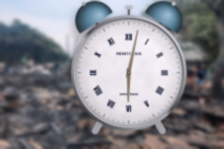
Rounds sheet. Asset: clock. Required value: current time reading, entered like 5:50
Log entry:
6:02
